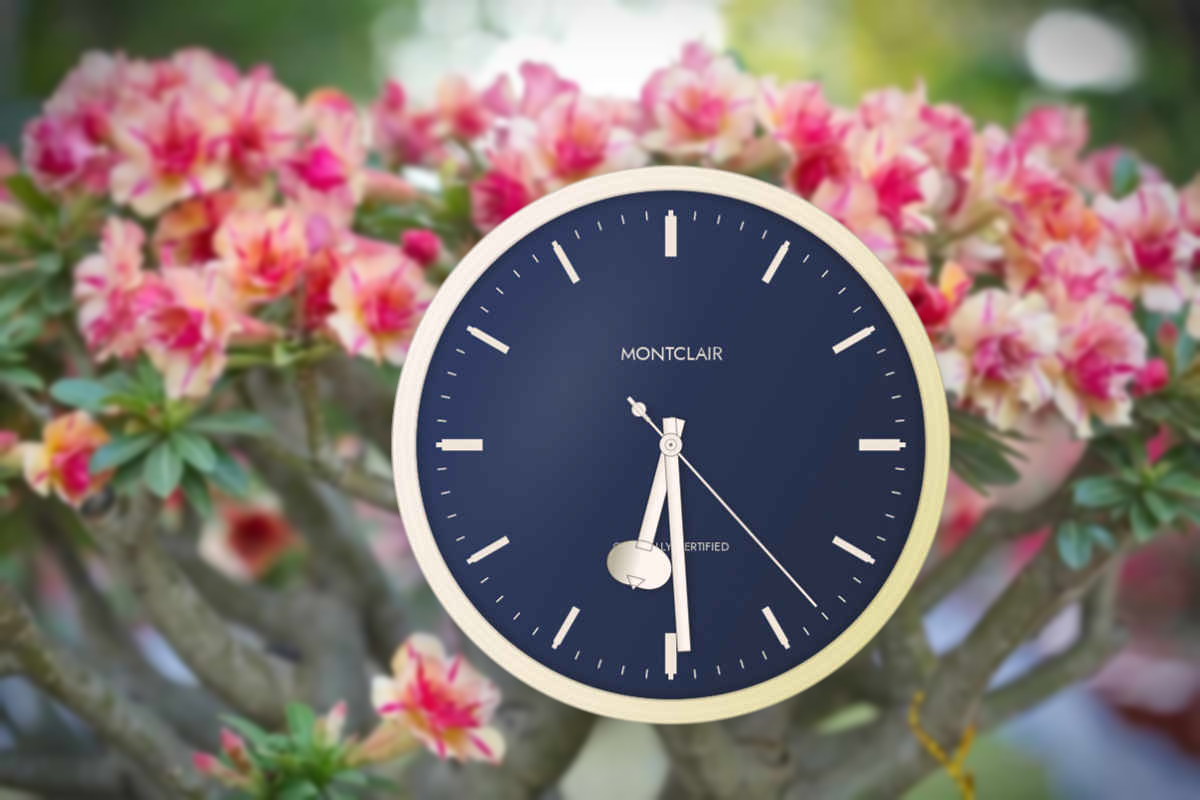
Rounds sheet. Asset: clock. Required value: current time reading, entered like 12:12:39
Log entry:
6:29:23
